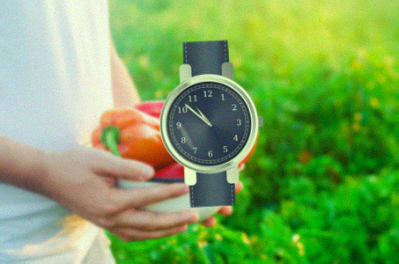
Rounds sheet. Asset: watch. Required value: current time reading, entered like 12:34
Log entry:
10:52
